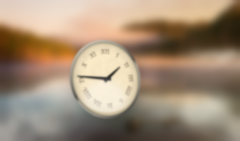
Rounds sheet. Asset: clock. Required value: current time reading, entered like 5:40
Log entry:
1:46
